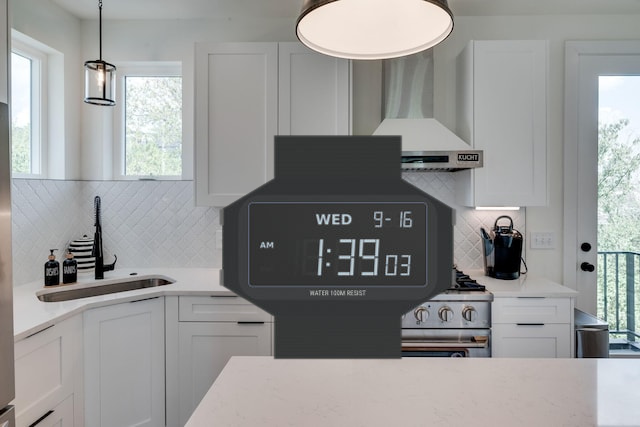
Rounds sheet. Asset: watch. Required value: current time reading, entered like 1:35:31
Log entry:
1:39:03
